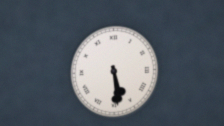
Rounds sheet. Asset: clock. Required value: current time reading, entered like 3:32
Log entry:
5:29
